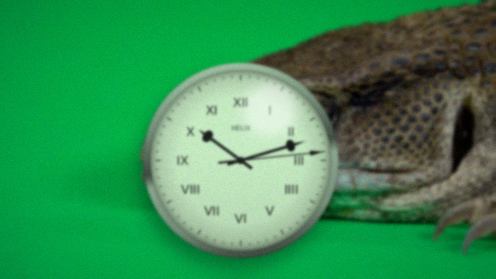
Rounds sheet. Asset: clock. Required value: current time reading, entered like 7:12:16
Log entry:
10:12:14
